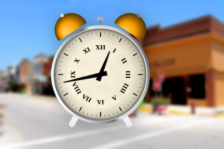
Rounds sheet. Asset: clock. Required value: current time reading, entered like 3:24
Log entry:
12:43
